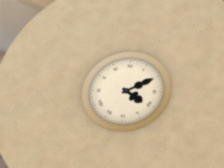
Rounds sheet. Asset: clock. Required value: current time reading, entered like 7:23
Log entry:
4:10
